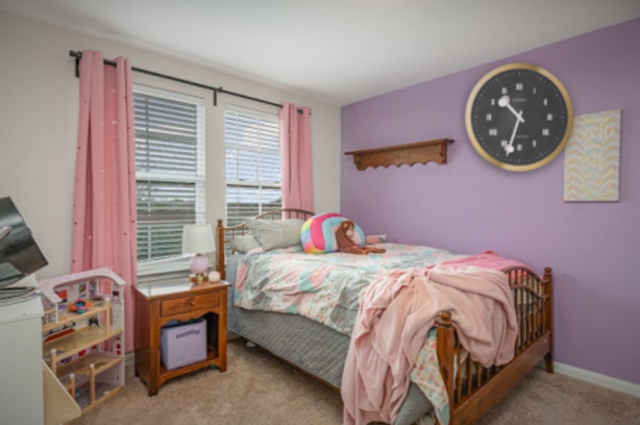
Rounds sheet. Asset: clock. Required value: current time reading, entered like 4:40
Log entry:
10:33
